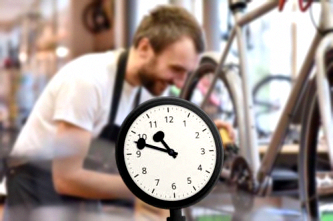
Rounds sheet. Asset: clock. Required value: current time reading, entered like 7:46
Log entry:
10:48
